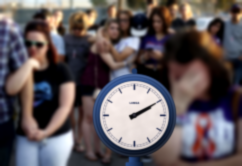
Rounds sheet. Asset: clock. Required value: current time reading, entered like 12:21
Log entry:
2:10
